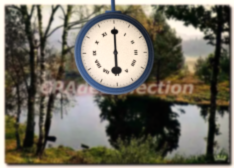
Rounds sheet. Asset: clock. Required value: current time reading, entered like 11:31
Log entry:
6:00
